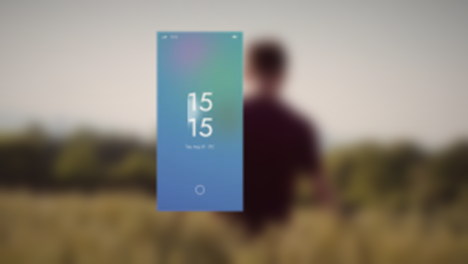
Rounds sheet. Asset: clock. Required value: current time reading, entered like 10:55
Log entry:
15:15
